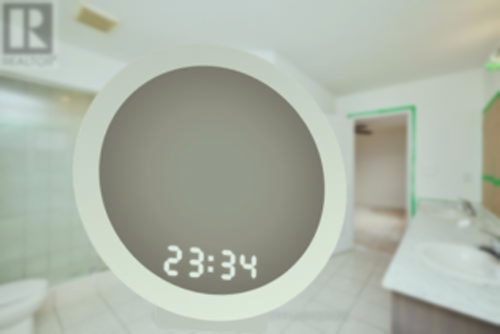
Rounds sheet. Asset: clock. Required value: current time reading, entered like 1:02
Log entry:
23:34
